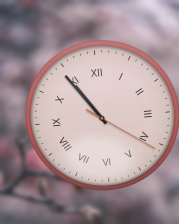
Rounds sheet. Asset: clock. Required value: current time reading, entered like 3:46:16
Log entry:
10:54:21
